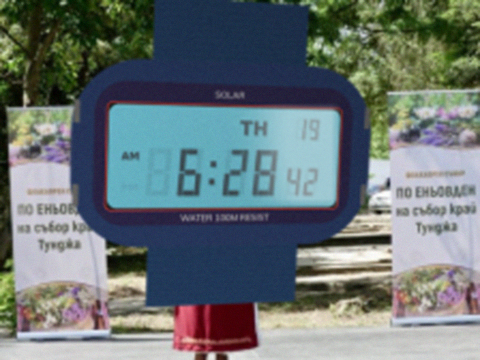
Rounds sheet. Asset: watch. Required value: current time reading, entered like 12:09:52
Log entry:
6:28:42
